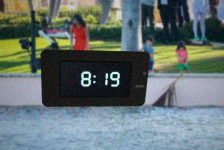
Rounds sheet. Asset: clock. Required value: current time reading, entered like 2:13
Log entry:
8:19
